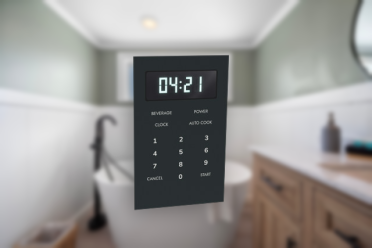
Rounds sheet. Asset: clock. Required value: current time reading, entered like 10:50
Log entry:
4:21
